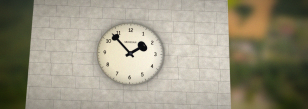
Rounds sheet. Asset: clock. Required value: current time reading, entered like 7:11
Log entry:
1:53
